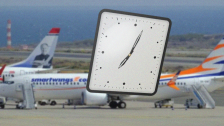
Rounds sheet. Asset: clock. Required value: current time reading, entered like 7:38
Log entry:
7:03
